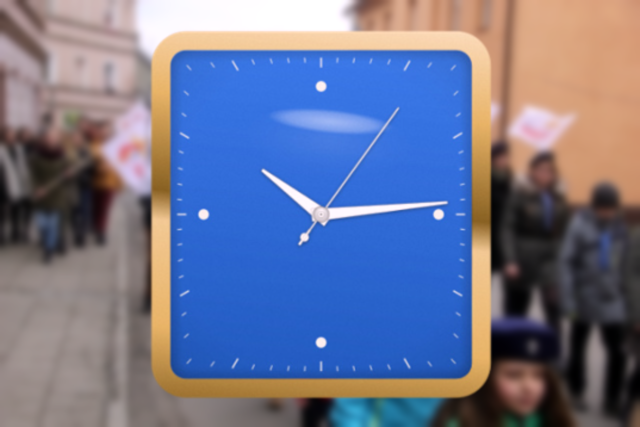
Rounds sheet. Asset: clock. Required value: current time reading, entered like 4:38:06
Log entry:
10:14:06
